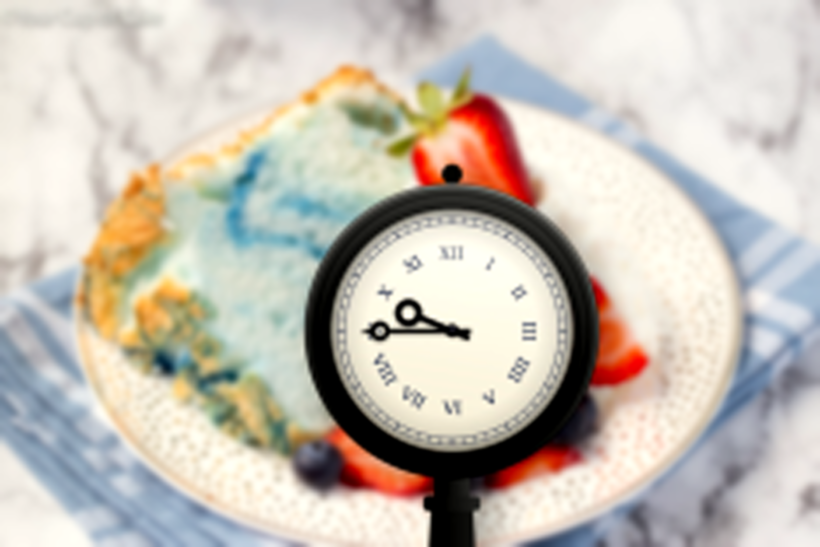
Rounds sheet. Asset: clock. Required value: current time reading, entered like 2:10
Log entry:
9:45
